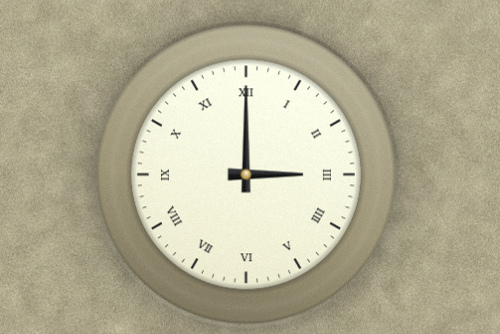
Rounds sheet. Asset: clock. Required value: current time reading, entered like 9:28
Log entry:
3:00
